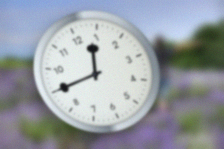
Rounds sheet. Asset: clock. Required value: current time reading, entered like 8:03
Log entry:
12:45
